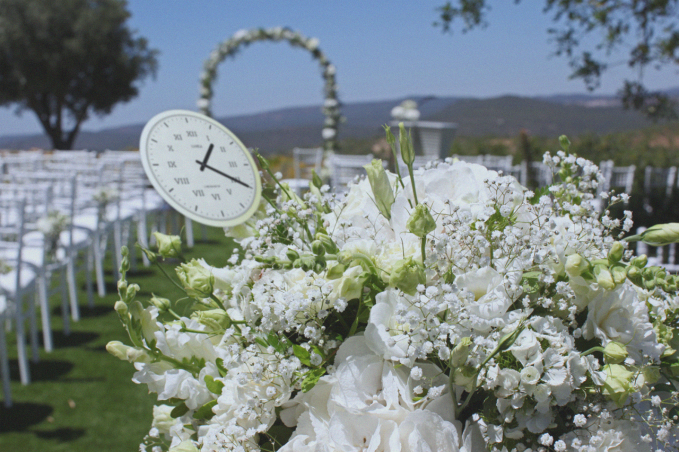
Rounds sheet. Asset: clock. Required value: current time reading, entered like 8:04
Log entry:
1:20
